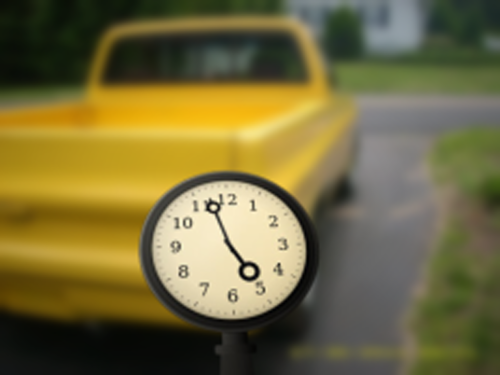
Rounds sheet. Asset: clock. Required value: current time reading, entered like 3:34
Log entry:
4:57
